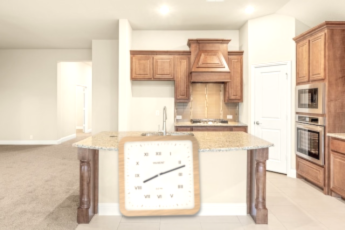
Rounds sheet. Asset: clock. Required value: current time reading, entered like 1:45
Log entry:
8:12
